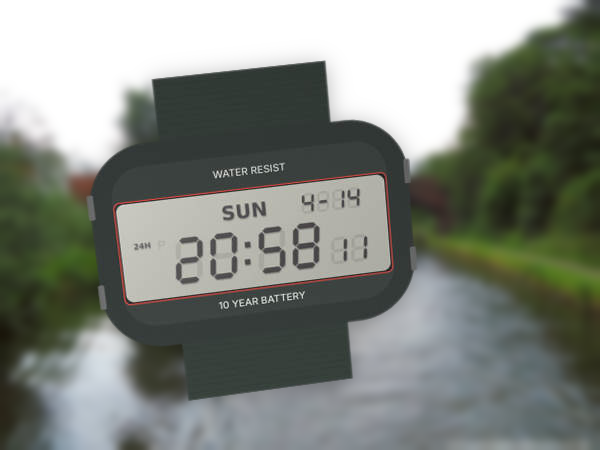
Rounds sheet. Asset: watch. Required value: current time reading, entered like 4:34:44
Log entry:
20:58:11
